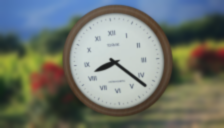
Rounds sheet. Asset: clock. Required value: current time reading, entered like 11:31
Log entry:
8:22
